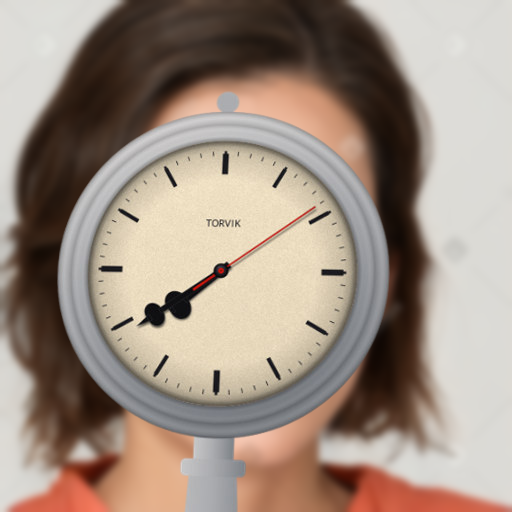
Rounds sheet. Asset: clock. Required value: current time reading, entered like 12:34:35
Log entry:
7:39:09
